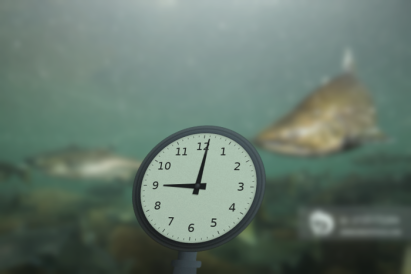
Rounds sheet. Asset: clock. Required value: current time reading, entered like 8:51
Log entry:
9:01
